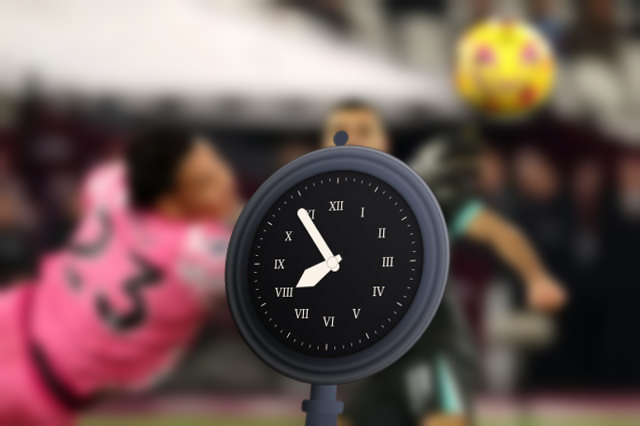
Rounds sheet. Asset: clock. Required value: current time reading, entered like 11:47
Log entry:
7:54
